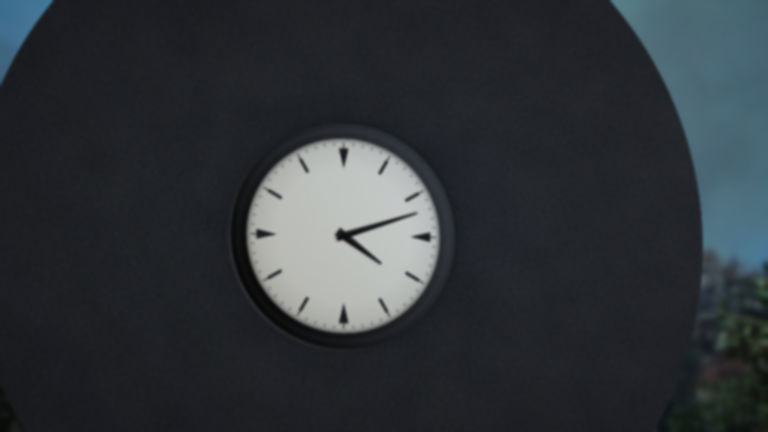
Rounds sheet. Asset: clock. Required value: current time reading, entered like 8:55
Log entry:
4:12
